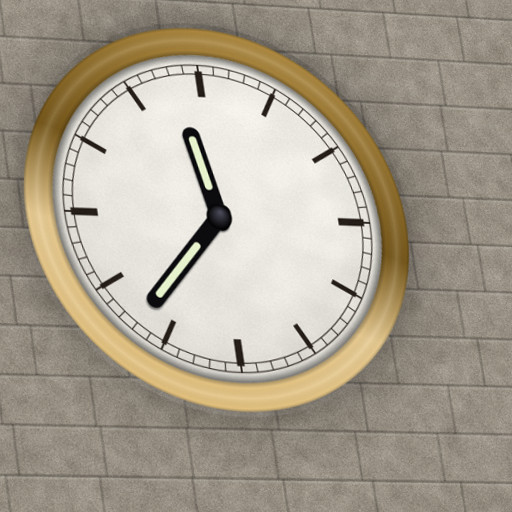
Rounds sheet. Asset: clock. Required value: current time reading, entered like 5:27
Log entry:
11:37
